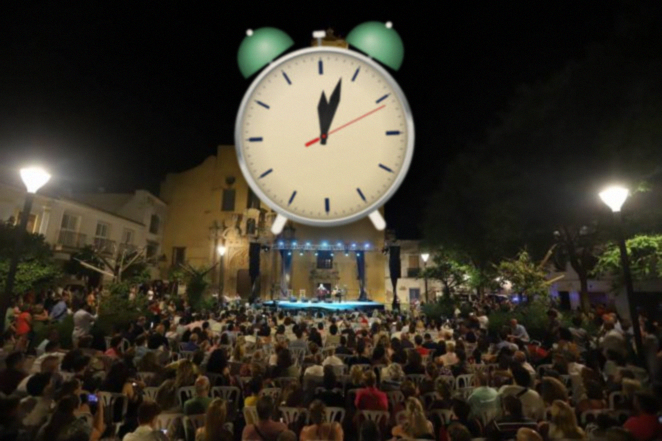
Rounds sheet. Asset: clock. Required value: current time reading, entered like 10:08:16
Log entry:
12:03:11
